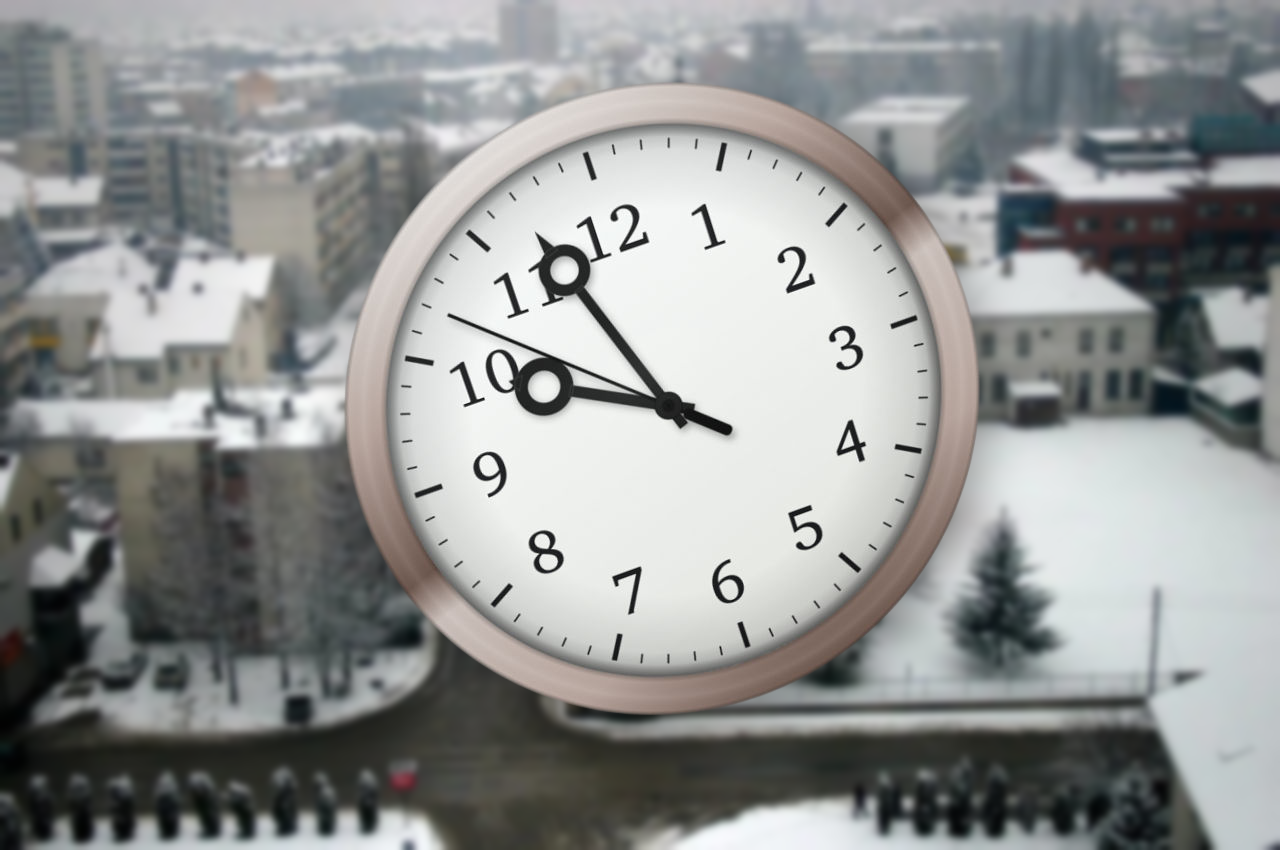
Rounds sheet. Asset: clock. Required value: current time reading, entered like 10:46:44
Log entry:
9:56:52
